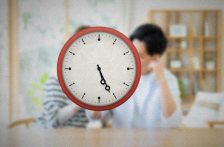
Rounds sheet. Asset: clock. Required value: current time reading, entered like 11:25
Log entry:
5:26
